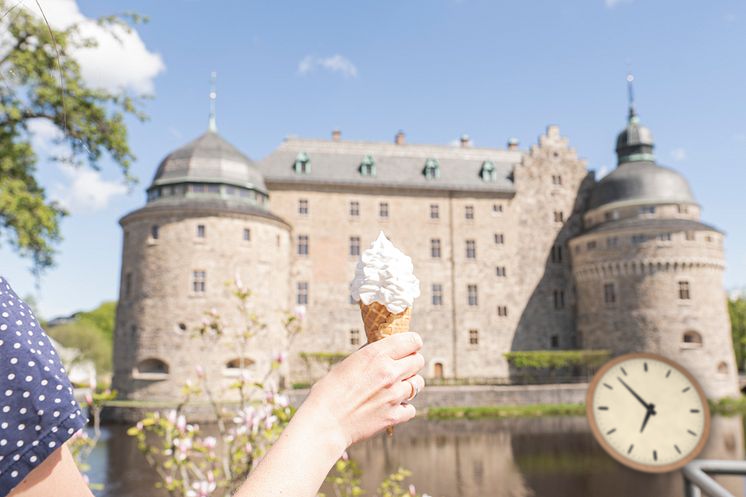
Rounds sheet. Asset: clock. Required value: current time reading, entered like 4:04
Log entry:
6:53
